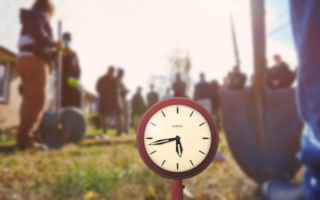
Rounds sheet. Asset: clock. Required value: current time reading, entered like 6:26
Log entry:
5:43
